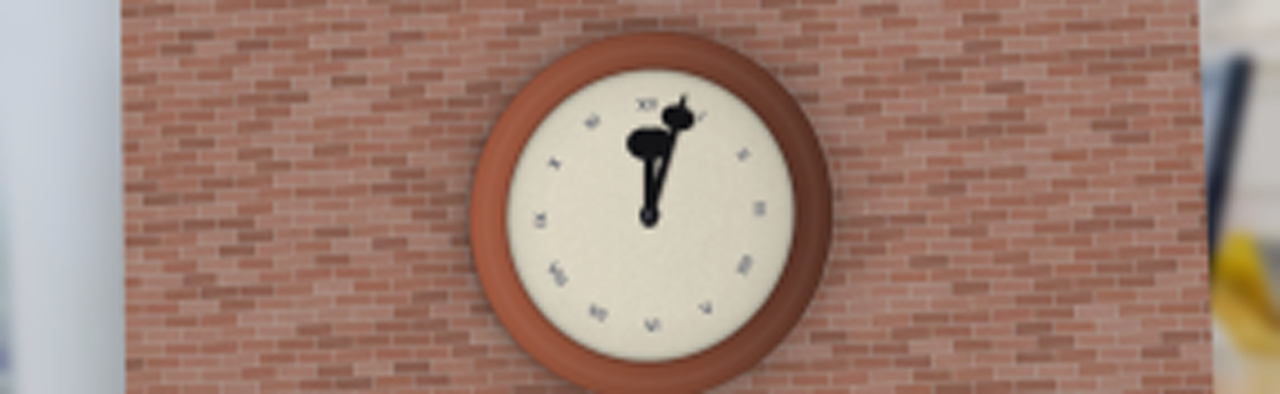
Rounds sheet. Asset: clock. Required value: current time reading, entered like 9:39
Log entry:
12:03
